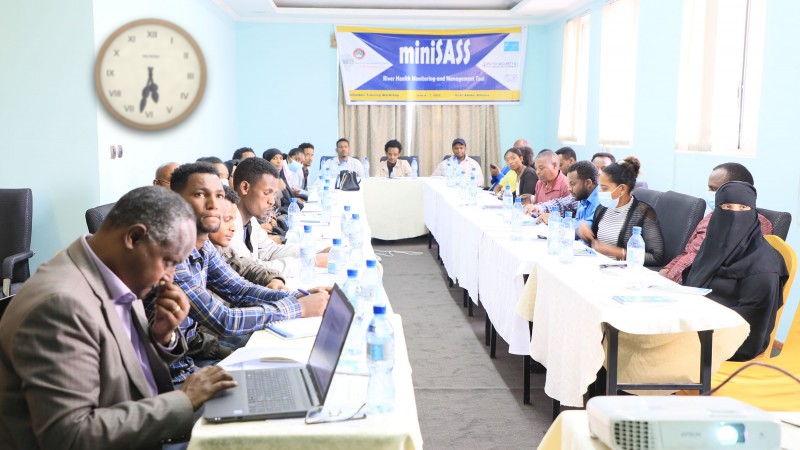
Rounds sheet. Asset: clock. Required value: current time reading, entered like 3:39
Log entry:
5:32
